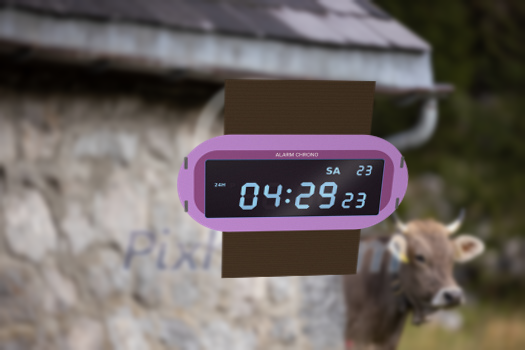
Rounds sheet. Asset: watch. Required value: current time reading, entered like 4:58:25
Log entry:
4:29:23
